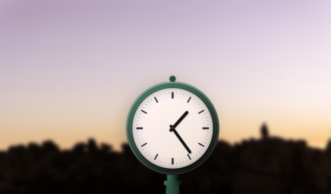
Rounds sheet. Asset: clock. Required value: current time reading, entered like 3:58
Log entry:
1:24
